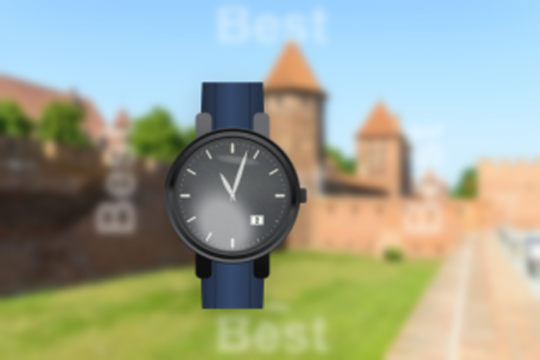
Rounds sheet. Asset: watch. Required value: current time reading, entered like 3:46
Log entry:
11:03
